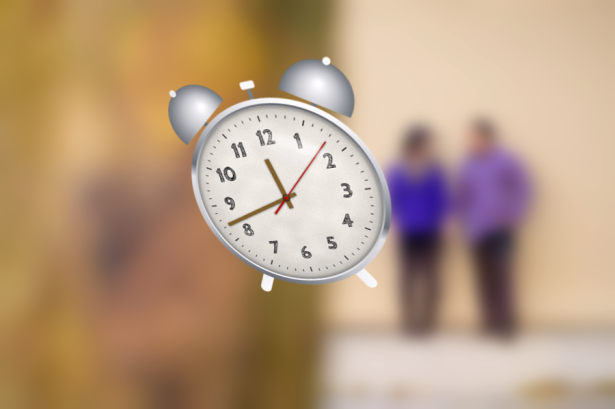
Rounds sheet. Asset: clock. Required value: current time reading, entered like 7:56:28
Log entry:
11:42:08
